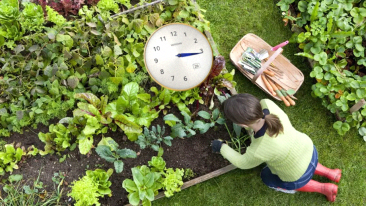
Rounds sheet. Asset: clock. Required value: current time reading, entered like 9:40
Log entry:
3:16
